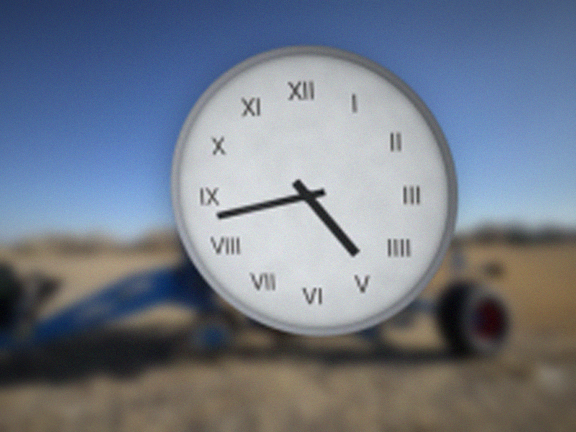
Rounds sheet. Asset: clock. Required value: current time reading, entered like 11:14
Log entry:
4:43
